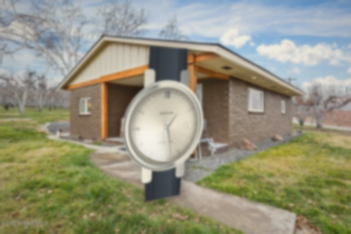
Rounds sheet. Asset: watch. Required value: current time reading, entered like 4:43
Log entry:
1:28
